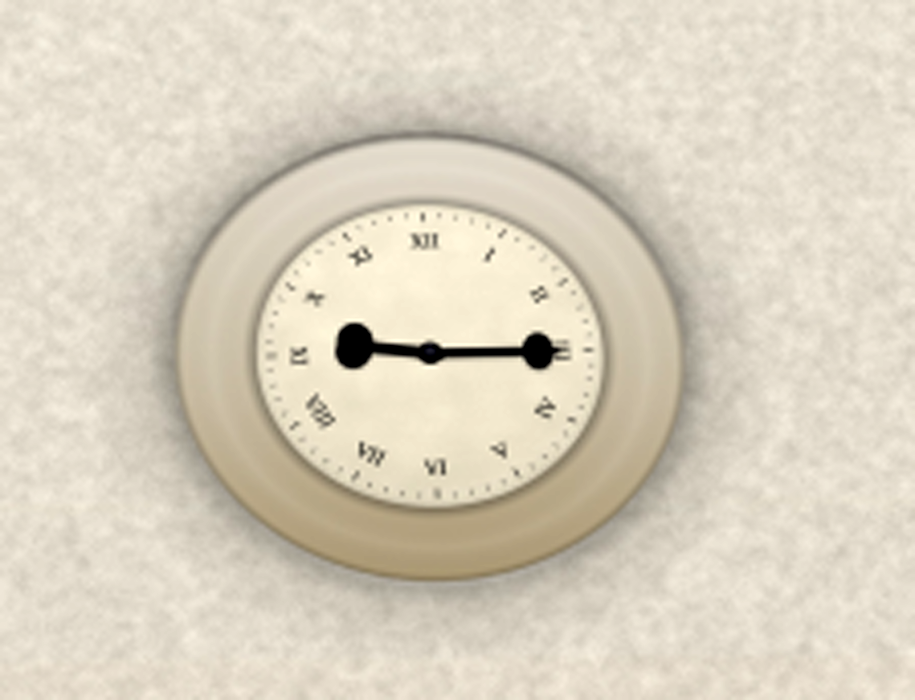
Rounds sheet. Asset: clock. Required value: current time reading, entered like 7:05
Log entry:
9:15
